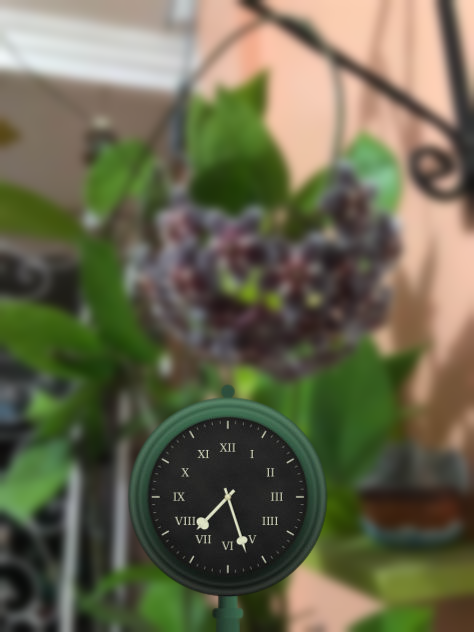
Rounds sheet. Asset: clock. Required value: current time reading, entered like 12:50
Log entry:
7:27
